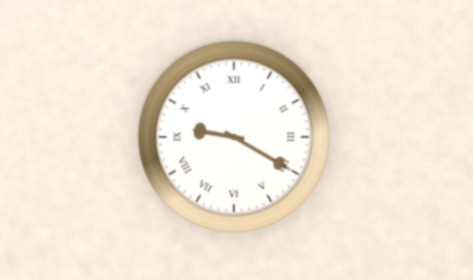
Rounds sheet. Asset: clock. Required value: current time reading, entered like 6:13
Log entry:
9:20
